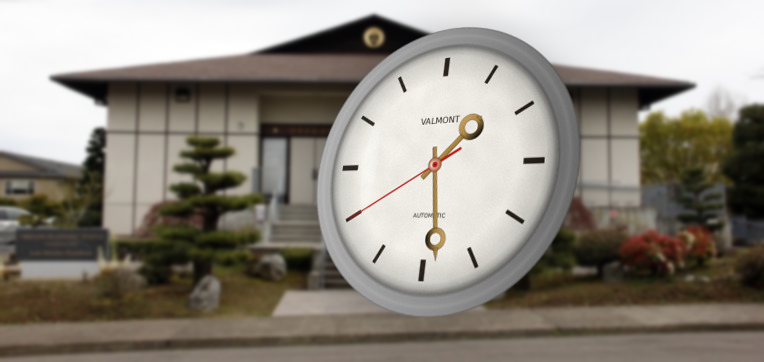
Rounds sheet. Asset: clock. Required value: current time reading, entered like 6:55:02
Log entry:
1:28:40
